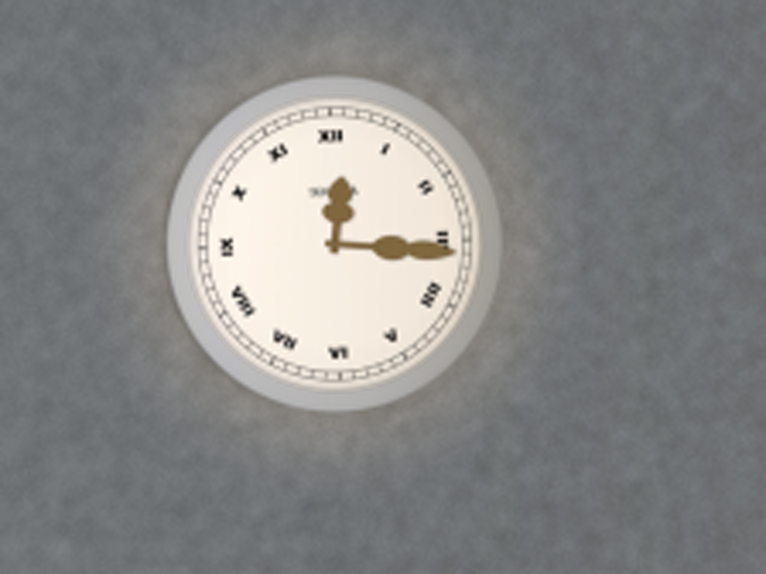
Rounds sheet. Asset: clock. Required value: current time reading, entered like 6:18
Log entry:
12:16
